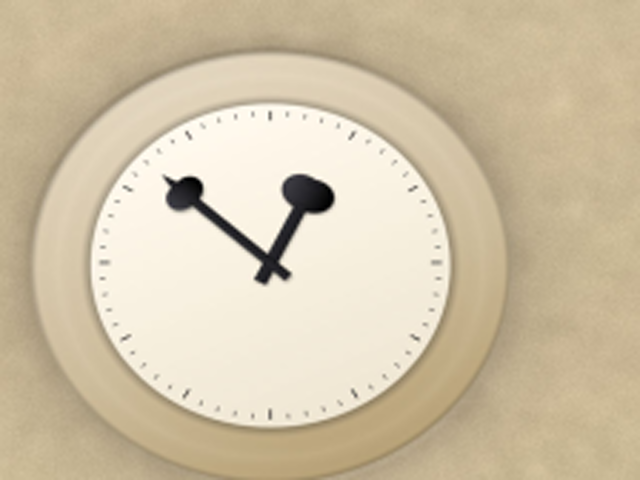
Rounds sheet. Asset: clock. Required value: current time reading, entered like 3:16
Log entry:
12:52
